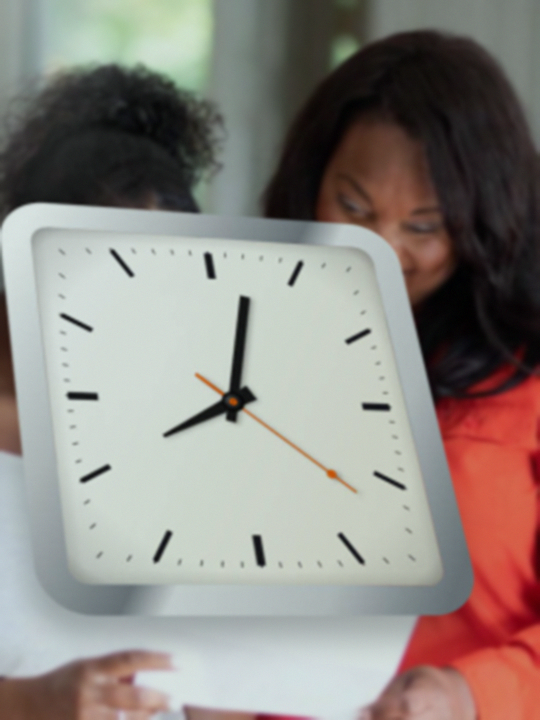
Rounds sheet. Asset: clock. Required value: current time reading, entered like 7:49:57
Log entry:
8:02:22
